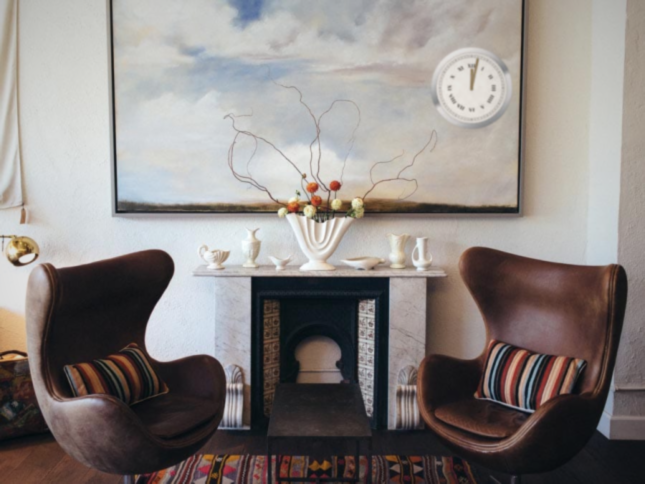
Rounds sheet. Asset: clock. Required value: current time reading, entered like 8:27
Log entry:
12:02
